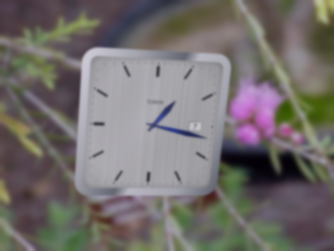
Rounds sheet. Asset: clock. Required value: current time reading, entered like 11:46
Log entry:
1:17
